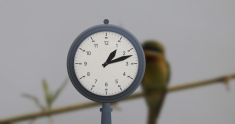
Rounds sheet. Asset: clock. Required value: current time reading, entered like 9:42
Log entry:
1:12
